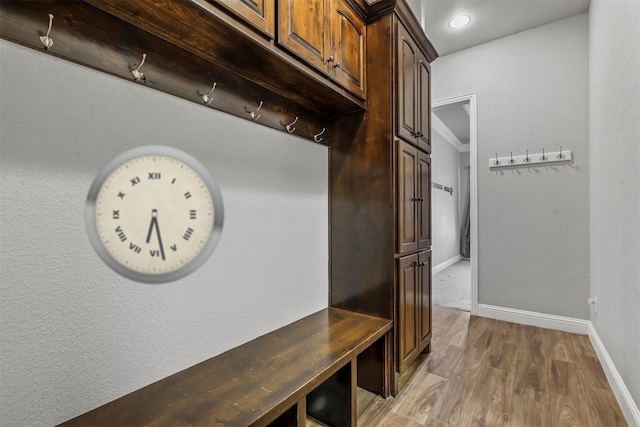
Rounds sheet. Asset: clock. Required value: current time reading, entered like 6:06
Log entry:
6:28
